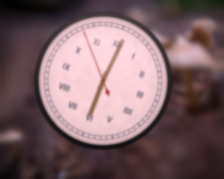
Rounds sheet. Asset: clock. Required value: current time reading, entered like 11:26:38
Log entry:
6:00:53
